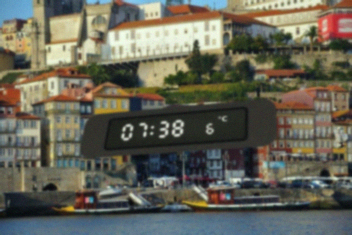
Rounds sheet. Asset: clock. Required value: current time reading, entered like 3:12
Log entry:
7:38
